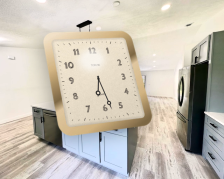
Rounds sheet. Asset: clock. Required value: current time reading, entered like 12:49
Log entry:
6:28
